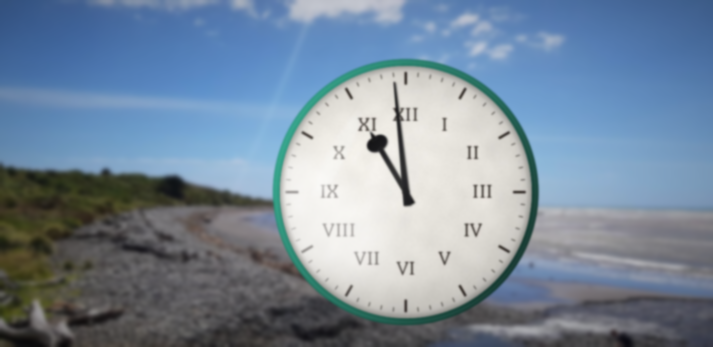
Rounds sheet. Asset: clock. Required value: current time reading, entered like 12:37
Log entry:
10:59
